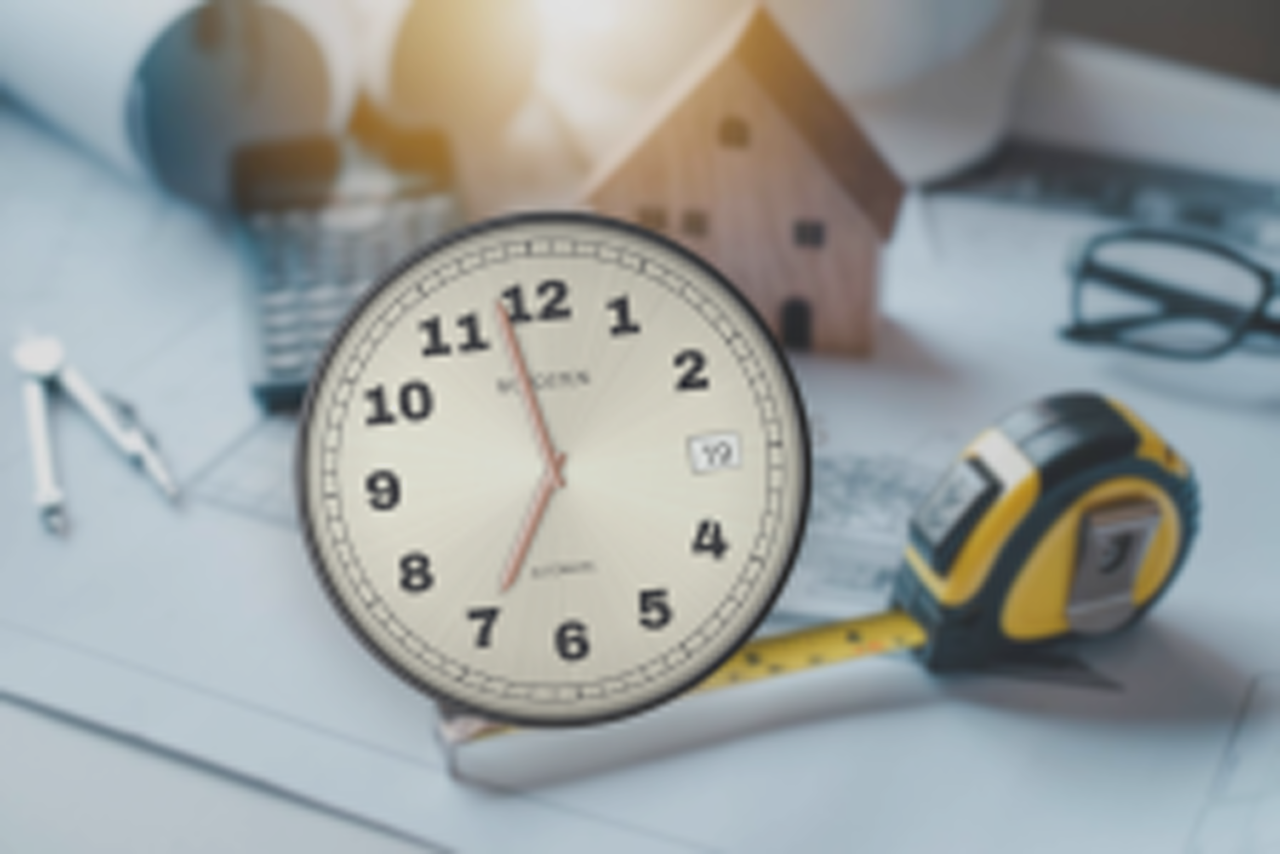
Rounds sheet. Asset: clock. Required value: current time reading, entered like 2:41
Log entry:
6:58
